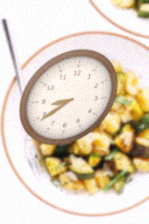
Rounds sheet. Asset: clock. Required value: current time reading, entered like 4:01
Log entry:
8:39
